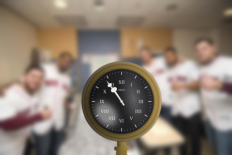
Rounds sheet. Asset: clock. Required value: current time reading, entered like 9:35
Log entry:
10:54
